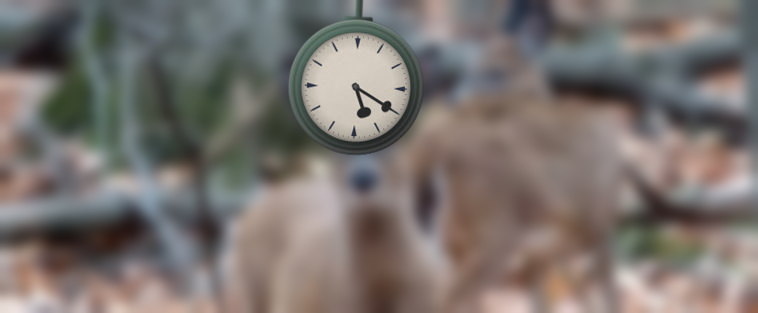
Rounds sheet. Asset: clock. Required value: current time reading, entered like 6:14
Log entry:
5:20
